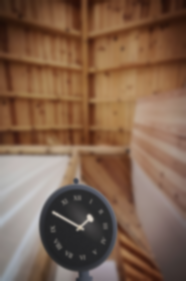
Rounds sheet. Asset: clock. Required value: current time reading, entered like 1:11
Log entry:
1:50
